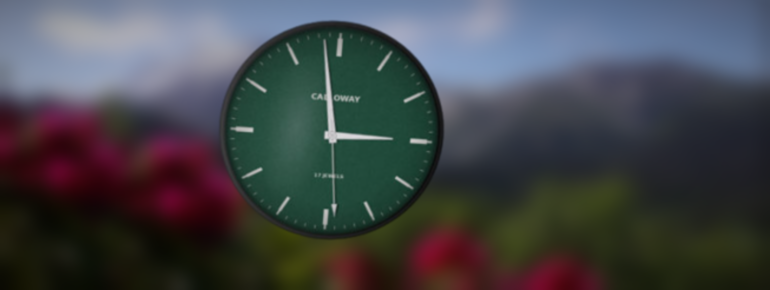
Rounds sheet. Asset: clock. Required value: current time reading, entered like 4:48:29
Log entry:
2:58:29
